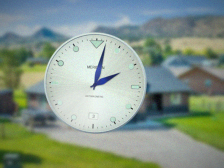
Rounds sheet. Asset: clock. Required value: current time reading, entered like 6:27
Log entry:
2:02
